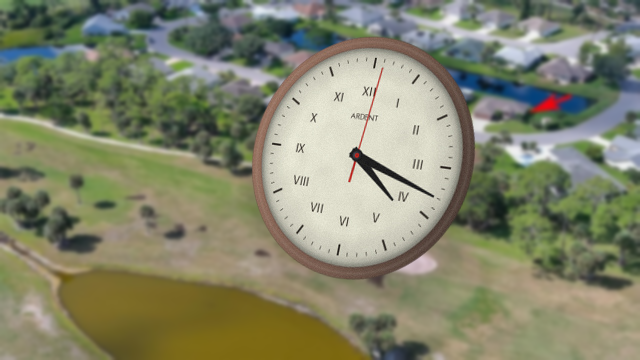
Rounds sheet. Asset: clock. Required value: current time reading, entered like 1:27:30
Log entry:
4:18:01
